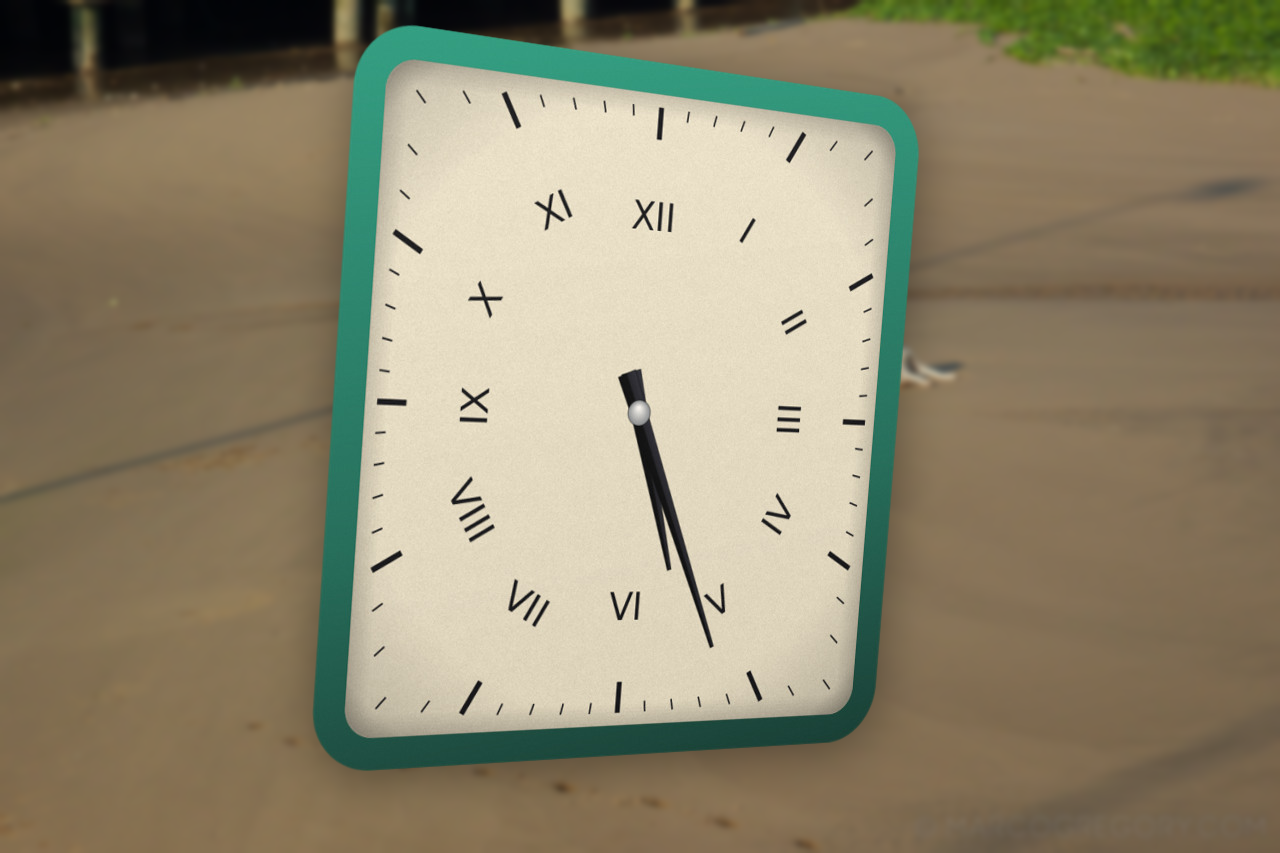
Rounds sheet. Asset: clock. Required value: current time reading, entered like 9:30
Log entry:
5:26
